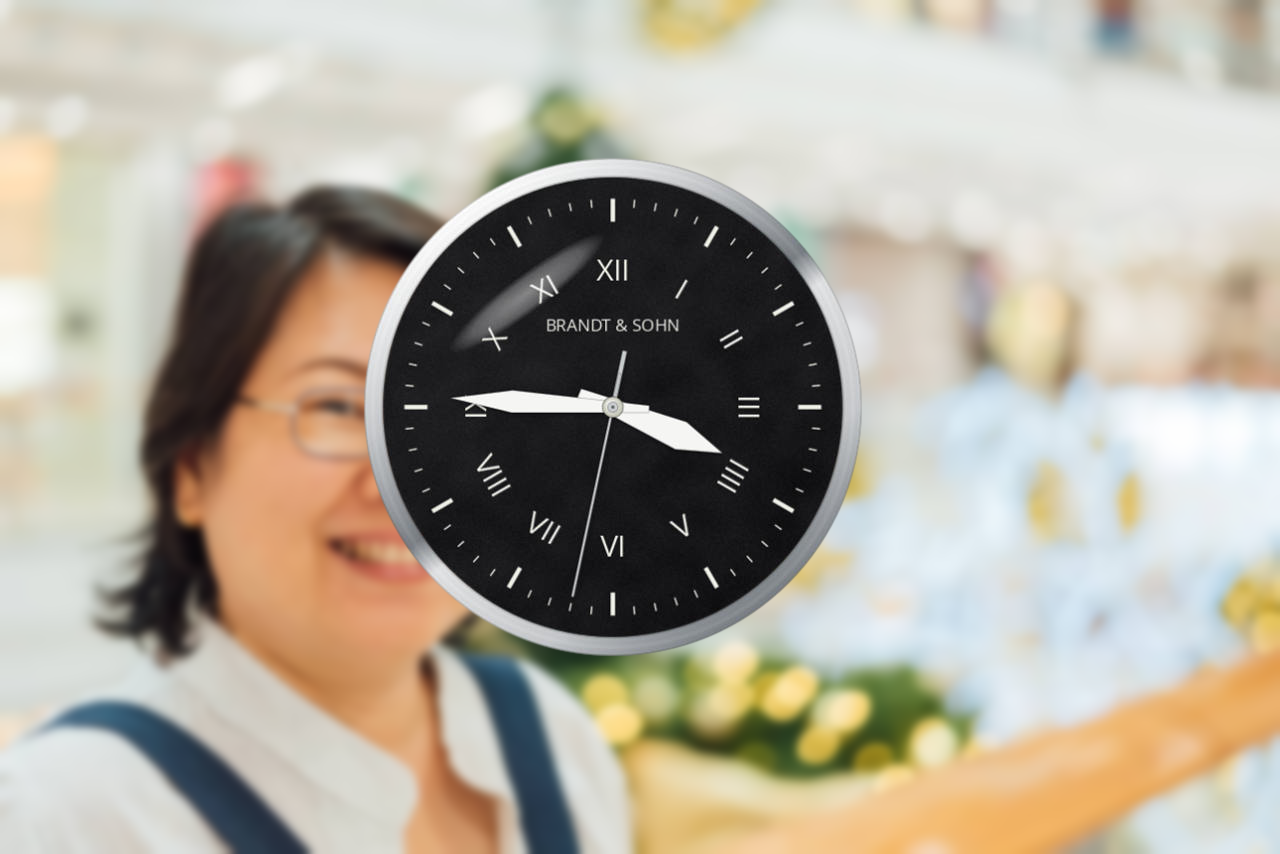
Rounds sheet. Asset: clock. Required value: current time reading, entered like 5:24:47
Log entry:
3:45:32
